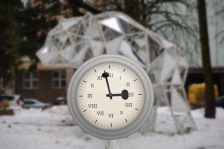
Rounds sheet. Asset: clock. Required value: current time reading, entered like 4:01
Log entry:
2:58
